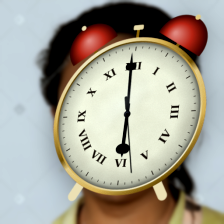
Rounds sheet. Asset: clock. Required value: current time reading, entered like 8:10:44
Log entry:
5:59:28
